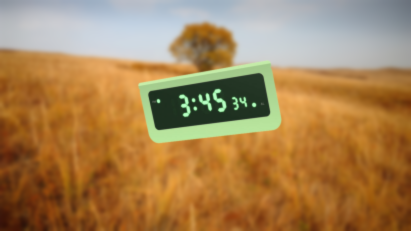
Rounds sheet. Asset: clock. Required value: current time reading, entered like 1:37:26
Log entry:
3:45:34
